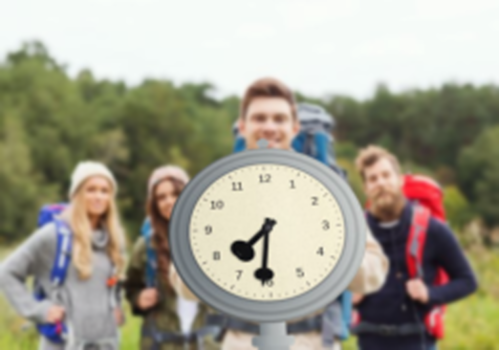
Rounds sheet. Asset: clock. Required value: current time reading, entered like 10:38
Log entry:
7:31
